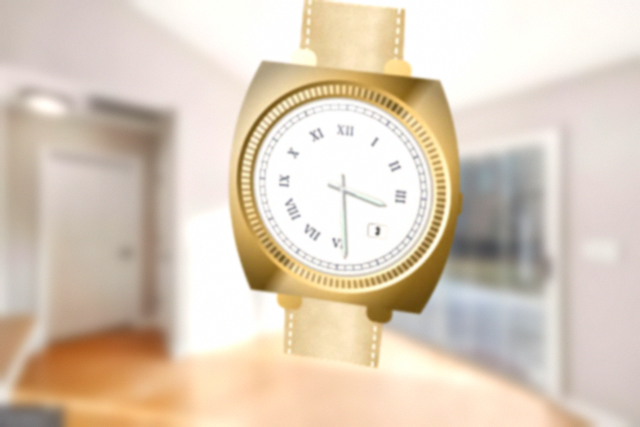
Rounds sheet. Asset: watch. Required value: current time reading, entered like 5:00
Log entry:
3:29
